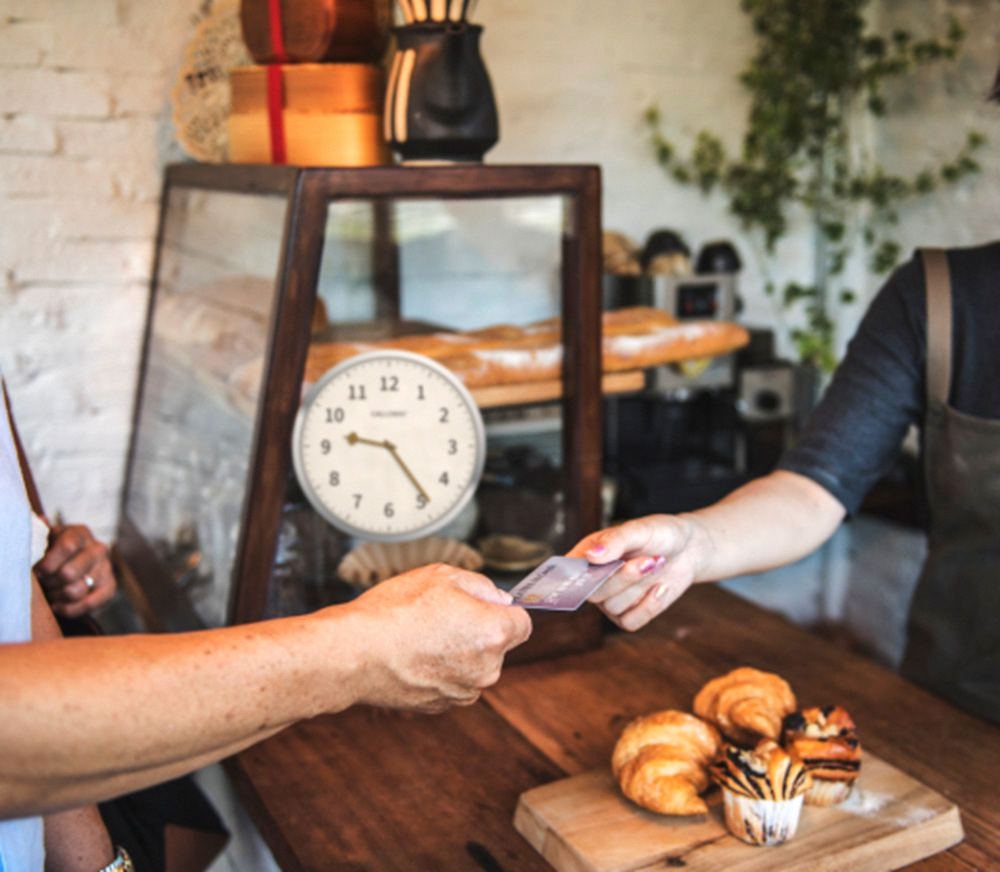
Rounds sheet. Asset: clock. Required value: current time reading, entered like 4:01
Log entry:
9:24
